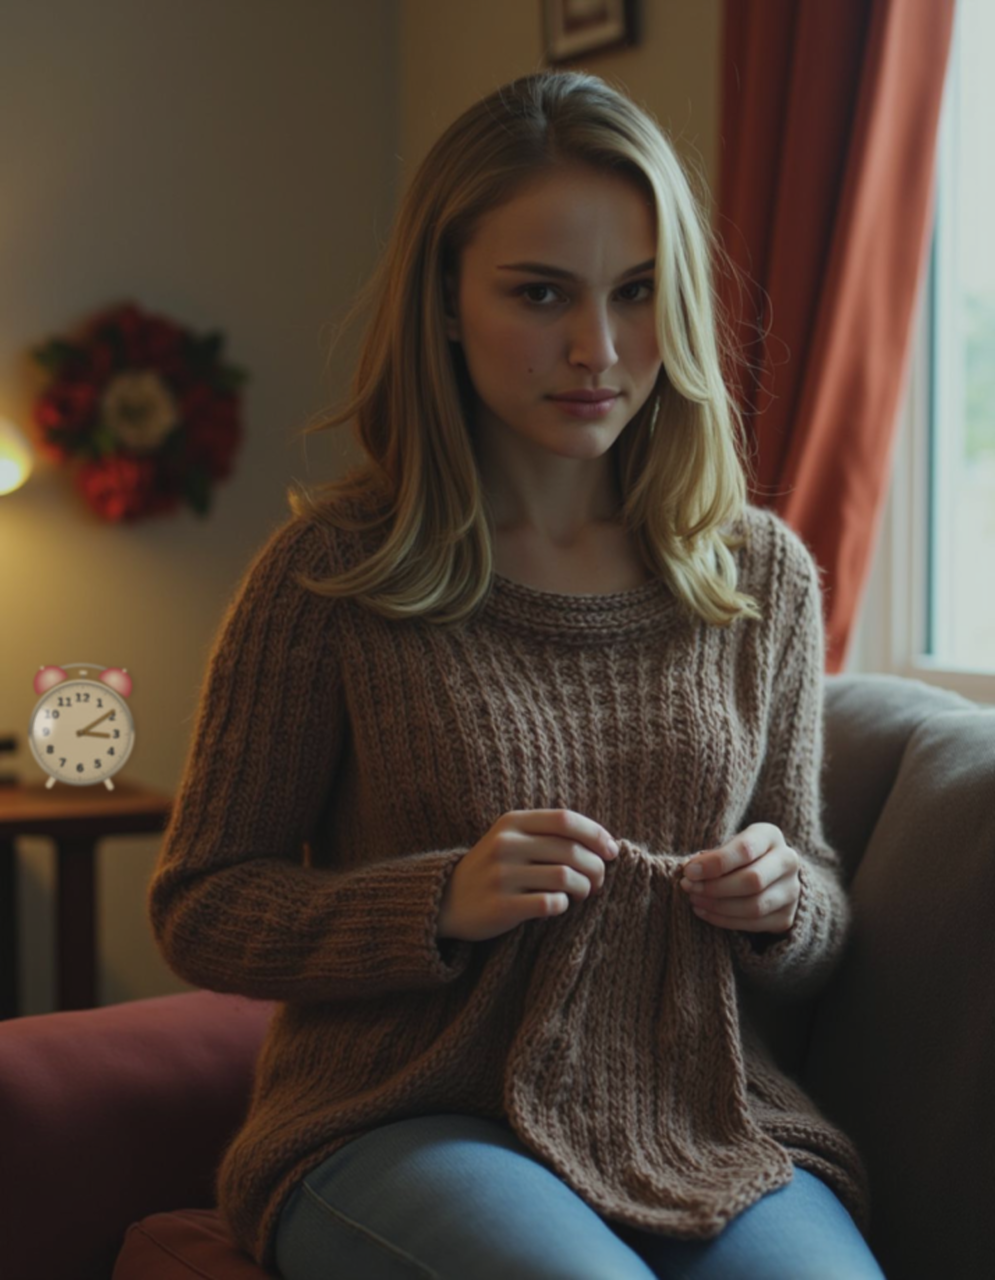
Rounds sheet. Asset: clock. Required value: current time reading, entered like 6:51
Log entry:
3:09
